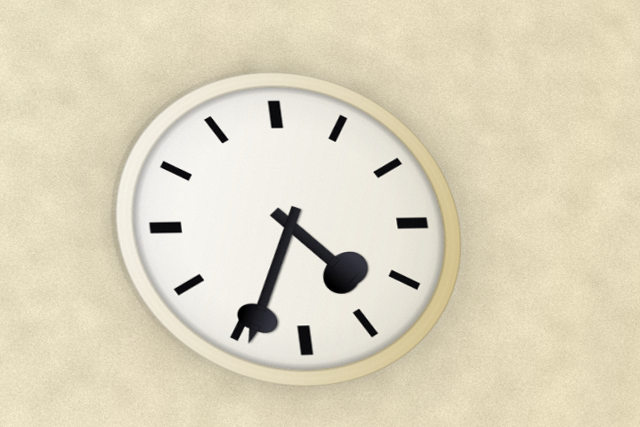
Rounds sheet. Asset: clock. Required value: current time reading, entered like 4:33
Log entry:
4:34
